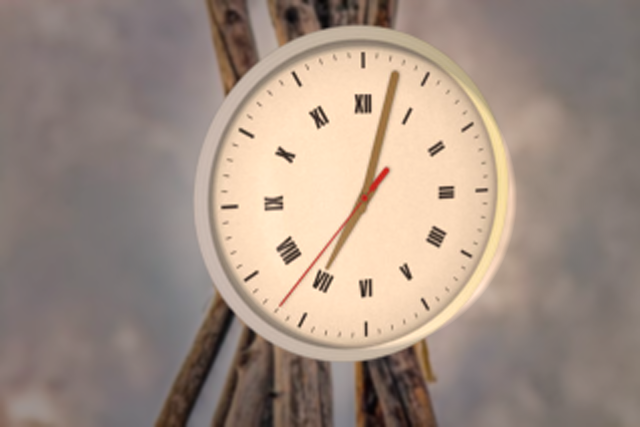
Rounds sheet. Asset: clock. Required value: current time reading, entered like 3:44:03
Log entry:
7:02:37
